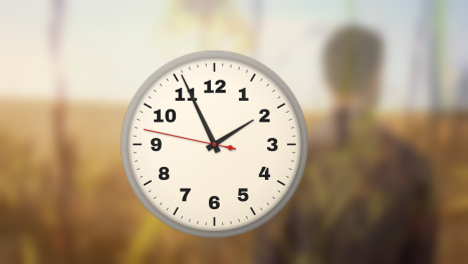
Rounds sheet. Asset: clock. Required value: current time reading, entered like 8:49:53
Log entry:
1:55:47
